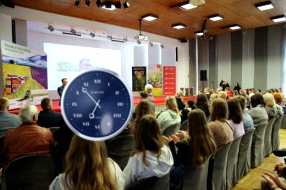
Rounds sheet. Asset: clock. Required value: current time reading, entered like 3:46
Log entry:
6:53
